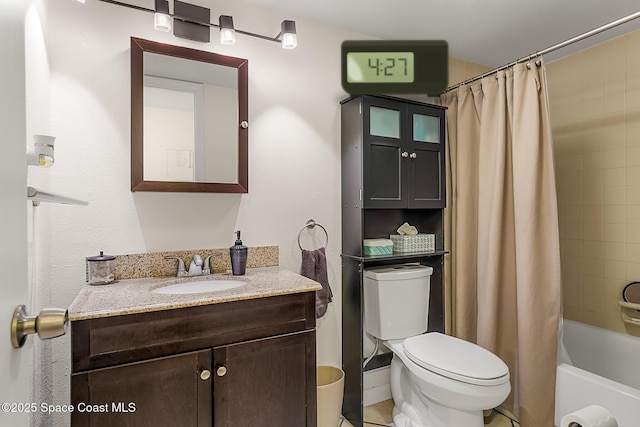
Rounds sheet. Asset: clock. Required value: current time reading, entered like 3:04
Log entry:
4:27
